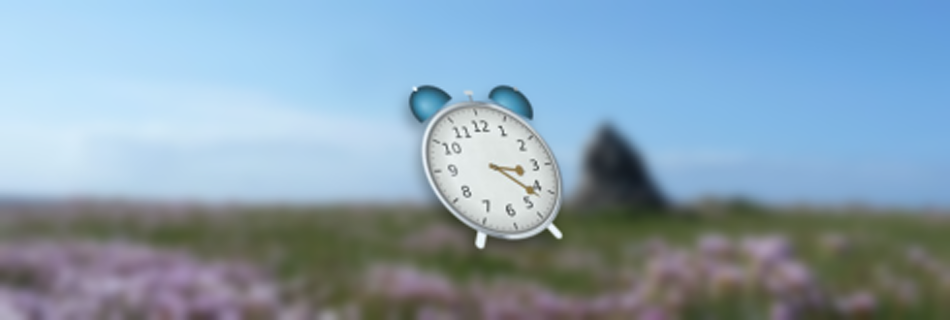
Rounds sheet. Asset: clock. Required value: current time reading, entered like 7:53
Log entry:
3:22
